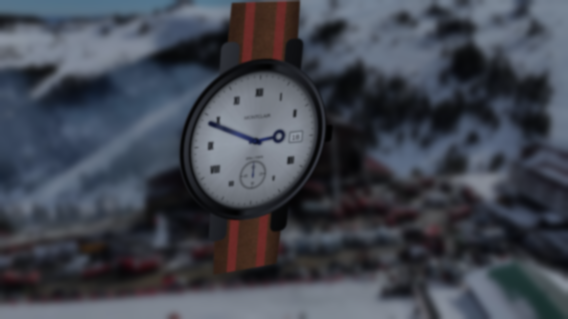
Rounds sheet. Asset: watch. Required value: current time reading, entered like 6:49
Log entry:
2:49
